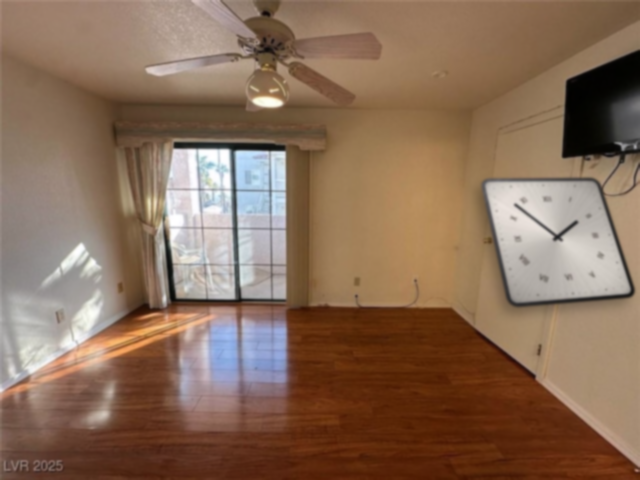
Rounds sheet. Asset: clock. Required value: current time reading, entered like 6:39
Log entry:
1:53
